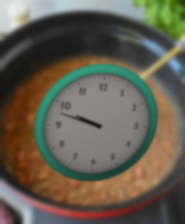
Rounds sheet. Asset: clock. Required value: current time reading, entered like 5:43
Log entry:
9:48
